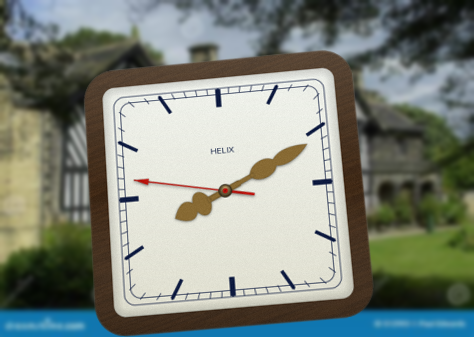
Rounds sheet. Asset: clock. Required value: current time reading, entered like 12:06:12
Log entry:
8:10:47
